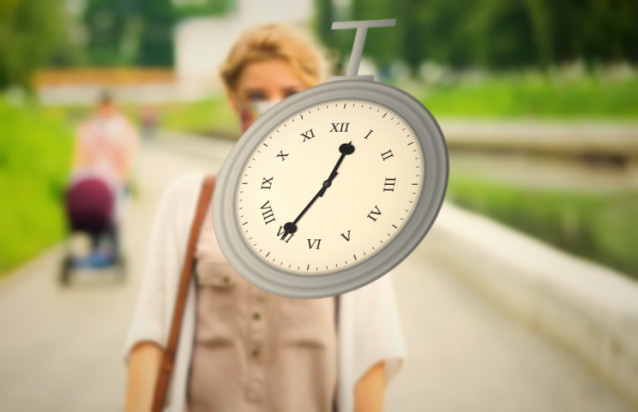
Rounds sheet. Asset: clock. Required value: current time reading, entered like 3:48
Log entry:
12:35
